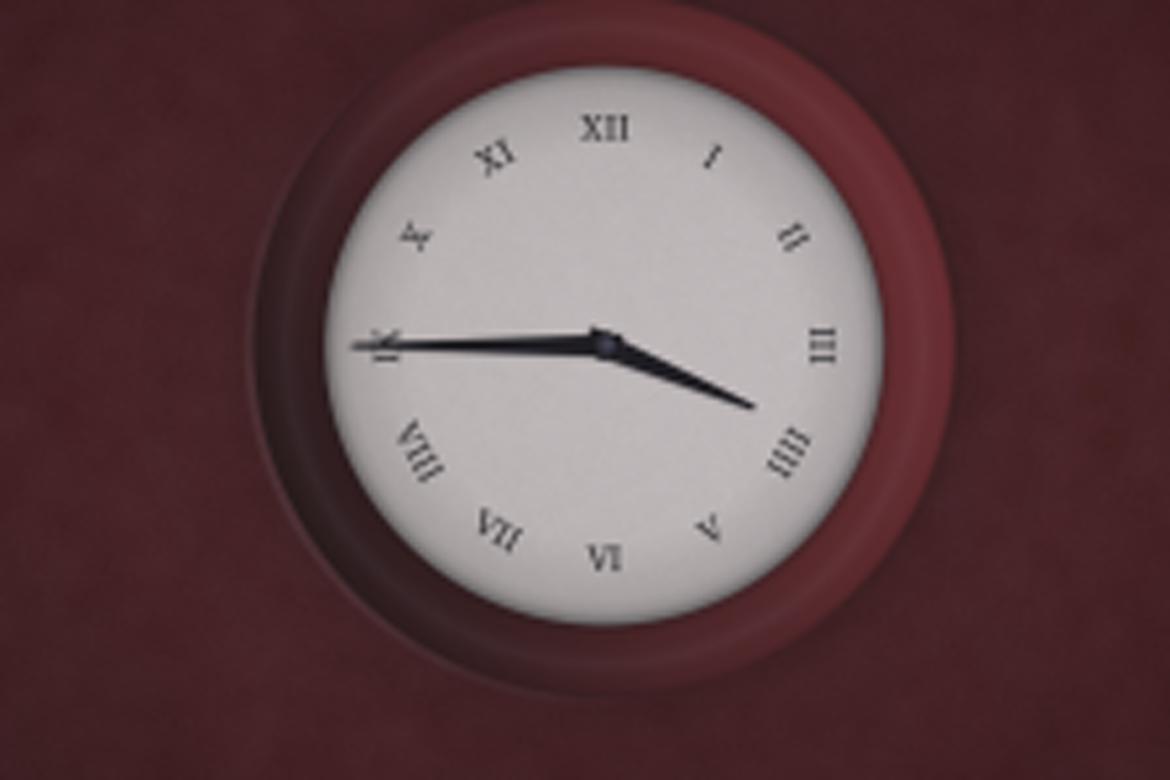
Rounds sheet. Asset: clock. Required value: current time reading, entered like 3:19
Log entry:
3:45
